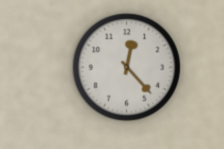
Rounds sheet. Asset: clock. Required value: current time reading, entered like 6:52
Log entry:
12:23
